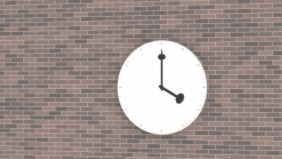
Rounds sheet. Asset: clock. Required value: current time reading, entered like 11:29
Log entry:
4:00
